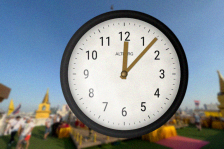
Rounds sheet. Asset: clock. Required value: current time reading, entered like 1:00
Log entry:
12:07
